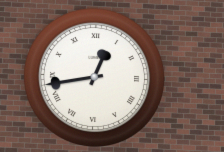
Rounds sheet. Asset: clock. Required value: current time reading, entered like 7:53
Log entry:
12:43
